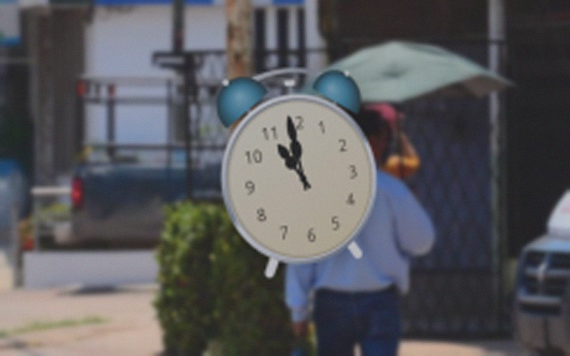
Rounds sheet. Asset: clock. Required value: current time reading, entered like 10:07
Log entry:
10:59
